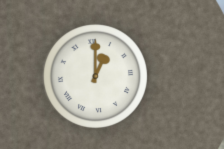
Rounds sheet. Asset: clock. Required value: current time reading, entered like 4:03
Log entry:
1:01
